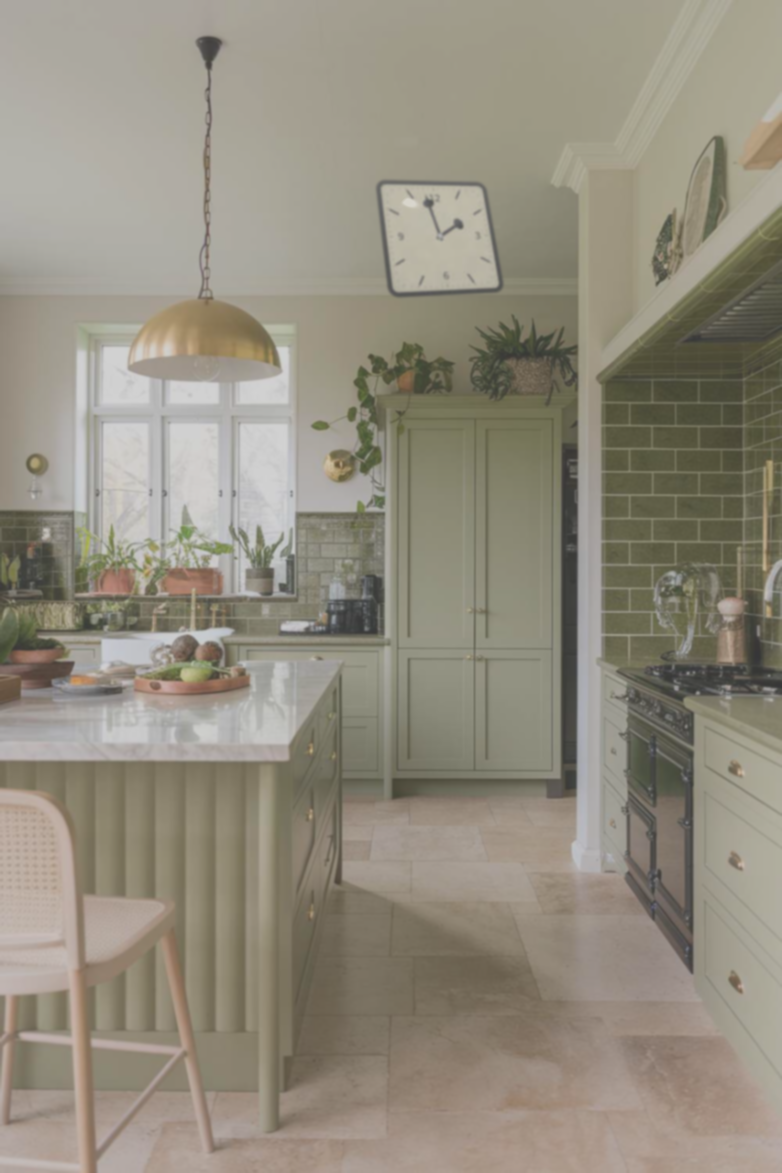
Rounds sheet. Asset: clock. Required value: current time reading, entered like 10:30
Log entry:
1:58
